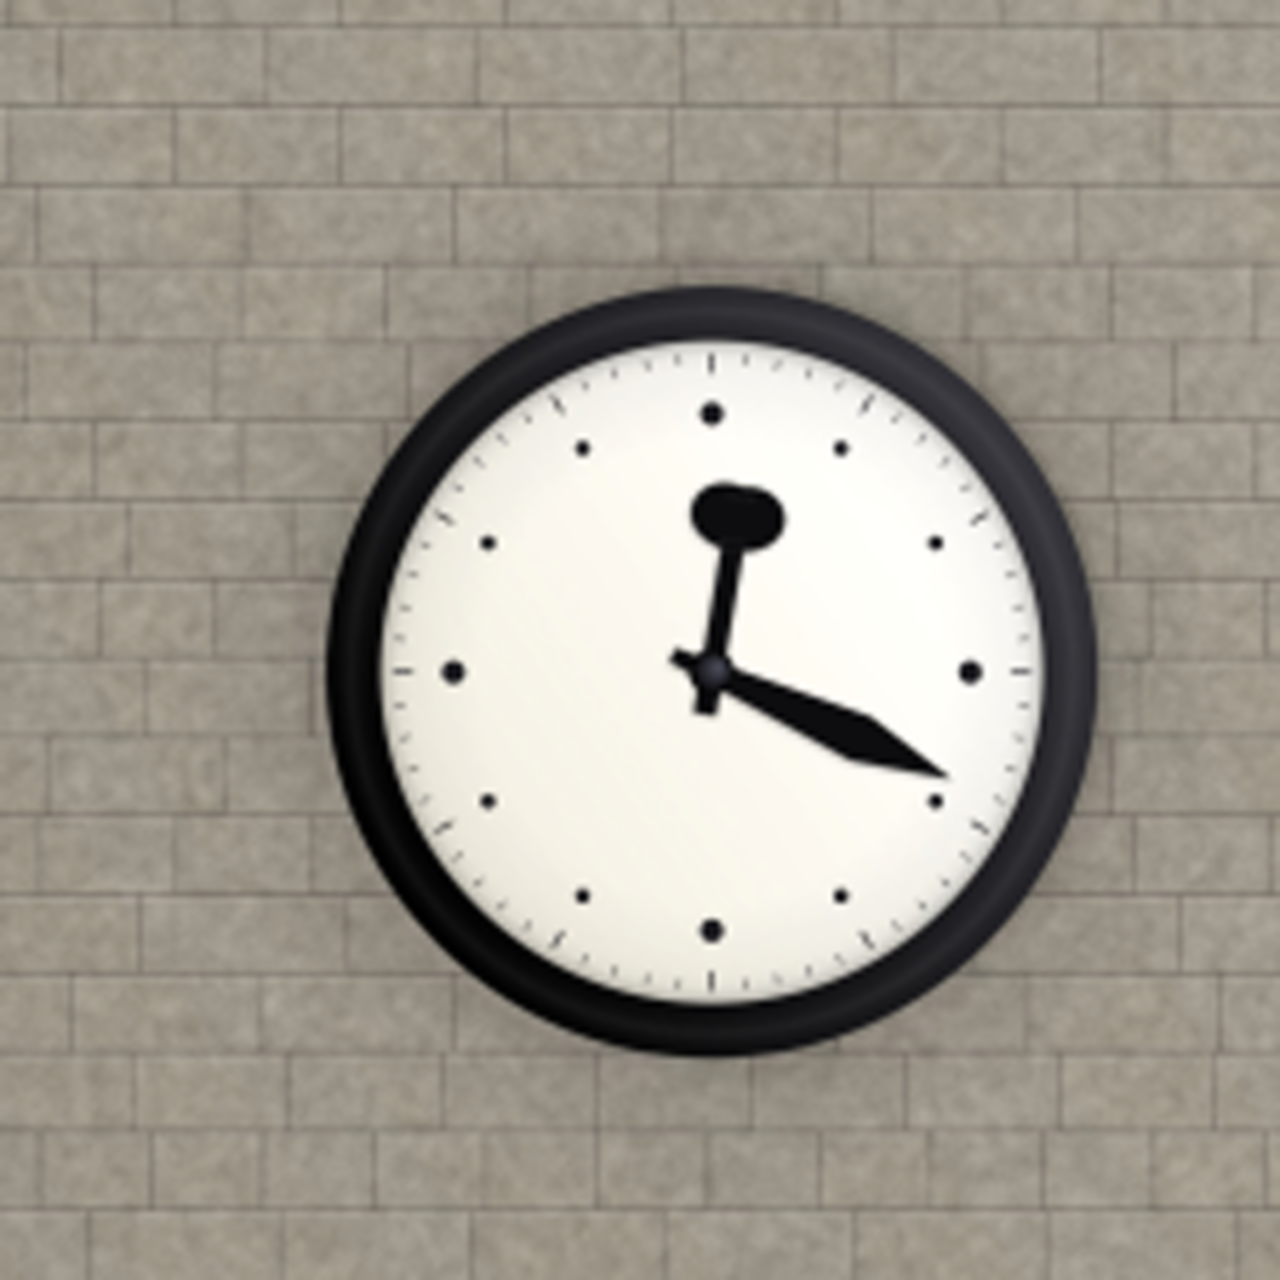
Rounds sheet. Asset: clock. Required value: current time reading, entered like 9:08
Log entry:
12:19
